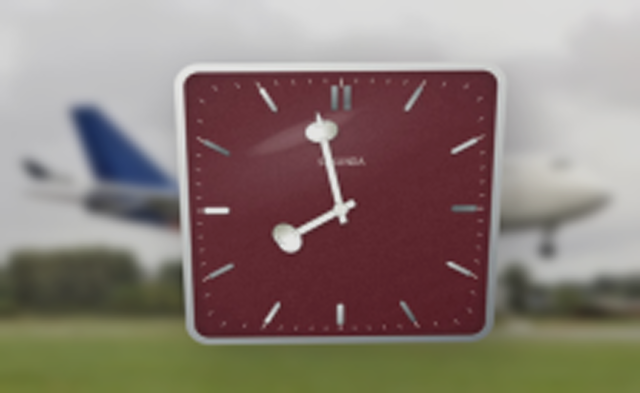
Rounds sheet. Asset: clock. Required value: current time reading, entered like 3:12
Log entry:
7:58
